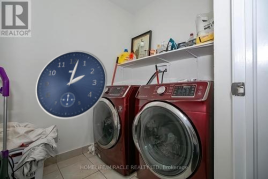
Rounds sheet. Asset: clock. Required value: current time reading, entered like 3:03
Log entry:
2:02
